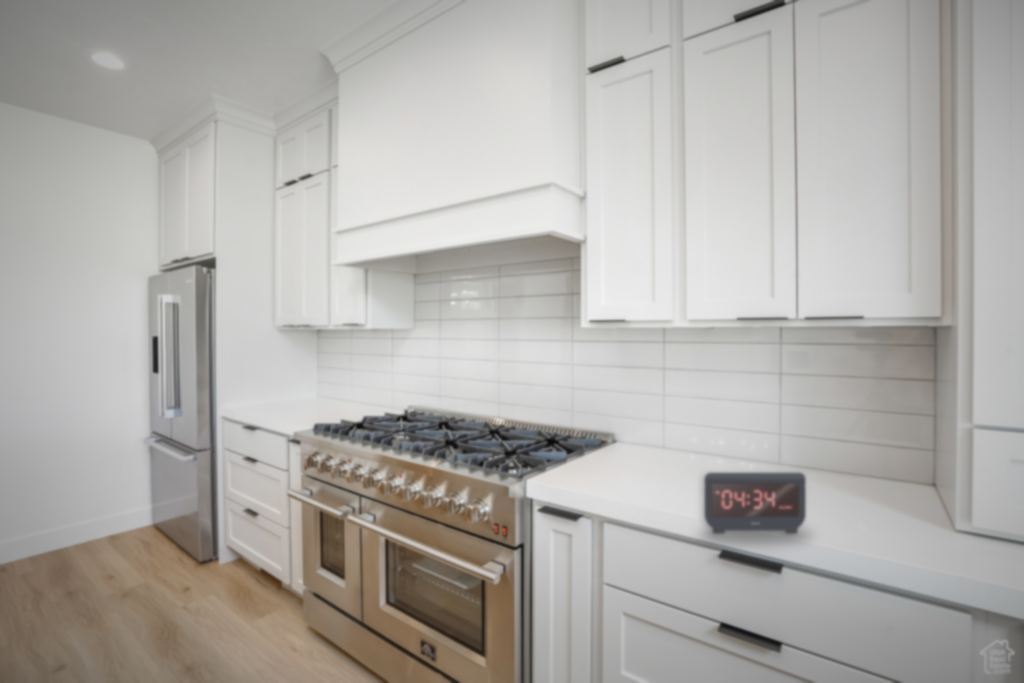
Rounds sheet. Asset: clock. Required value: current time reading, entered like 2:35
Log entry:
4:34
